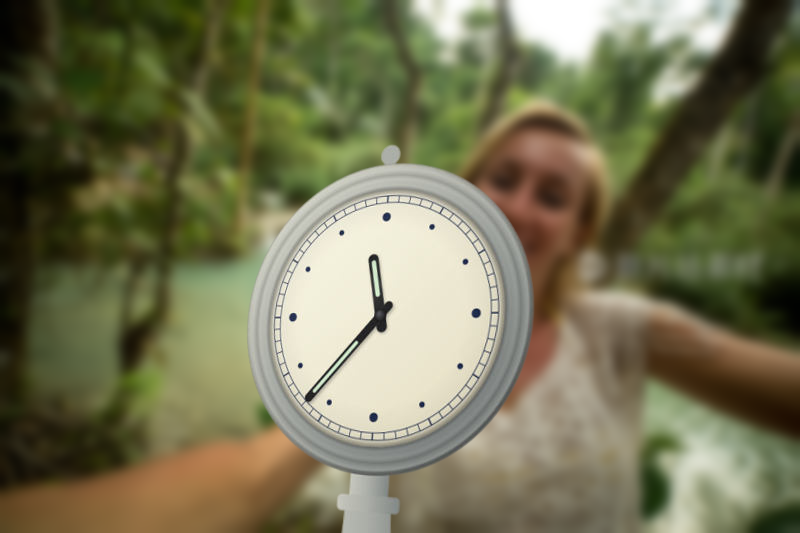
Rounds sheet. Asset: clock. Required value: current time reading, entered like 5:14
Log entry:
11:37
